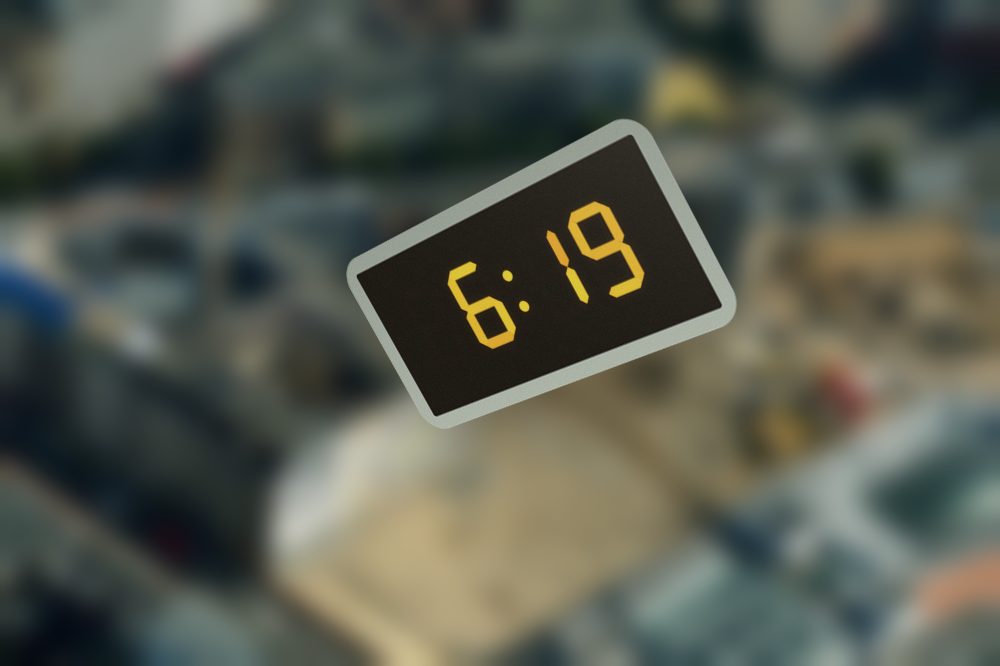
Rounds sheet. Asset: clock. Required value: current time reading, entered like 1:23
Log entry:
6:19
